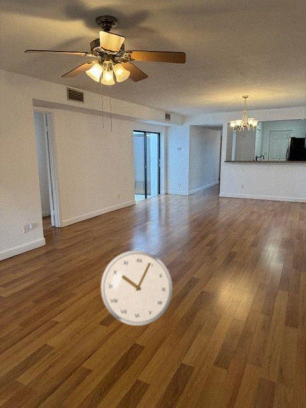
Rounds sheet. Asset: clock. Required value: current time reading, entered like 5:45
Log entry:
10:04
